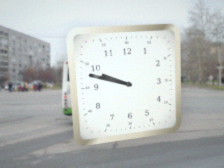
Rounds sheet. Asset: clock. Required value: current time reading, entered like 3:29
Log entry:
9:48
